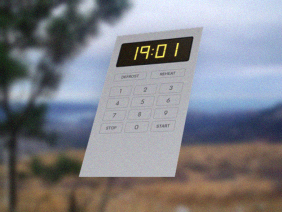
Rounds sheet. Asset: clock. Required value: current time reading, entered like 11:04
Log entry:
19:01
